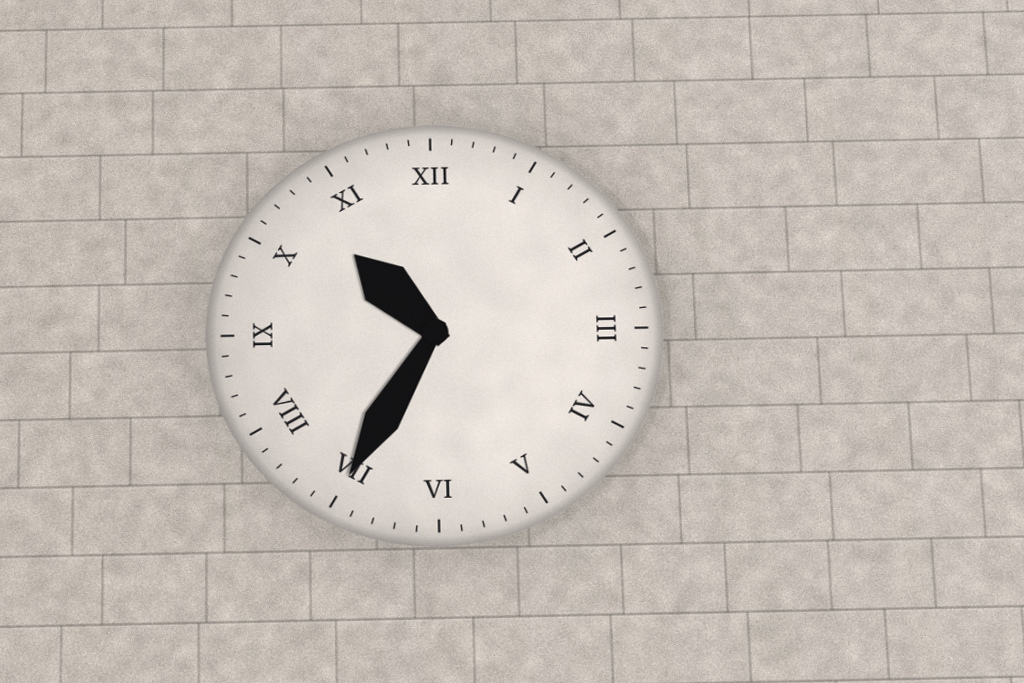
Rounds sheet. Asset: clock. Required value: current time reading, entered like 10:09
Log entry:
10:35
